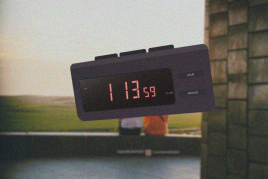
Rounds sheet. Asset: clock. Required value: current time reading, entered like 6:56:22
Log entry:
1:13:59
